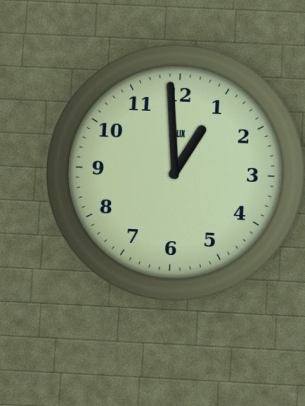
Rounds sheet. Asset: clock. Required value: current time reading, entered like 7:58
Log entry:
12:59
